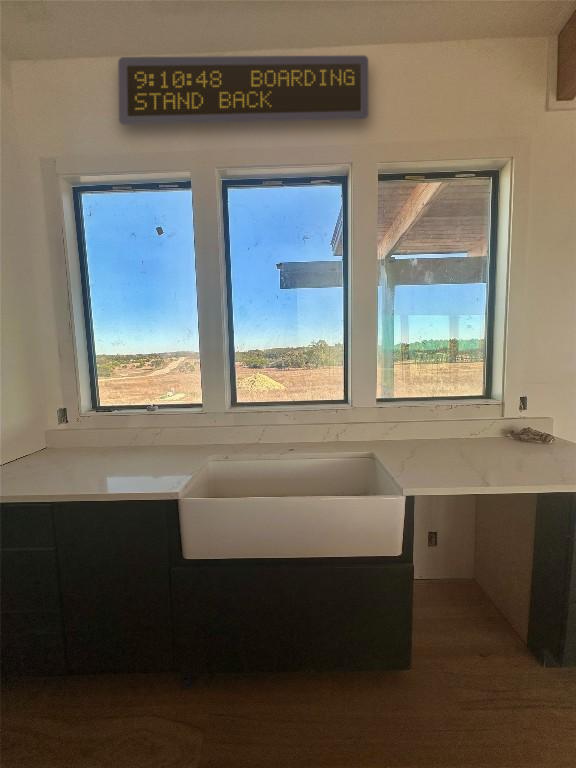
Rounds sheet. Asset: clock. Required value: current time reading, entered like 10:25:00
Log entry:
9:10:48
